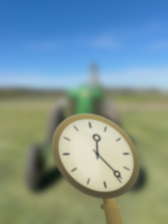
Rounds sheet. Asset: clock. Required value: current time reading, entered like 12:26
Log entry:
12:24
